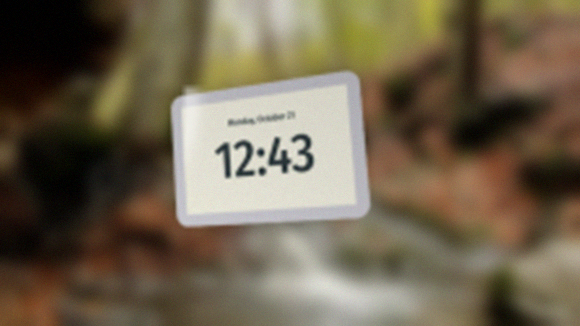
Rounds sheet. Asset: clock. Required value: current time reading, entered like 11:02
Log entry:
12:43
